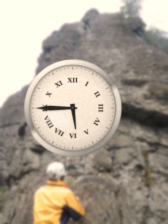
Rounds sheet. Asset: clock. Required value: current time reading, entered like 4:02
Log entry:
5:45
